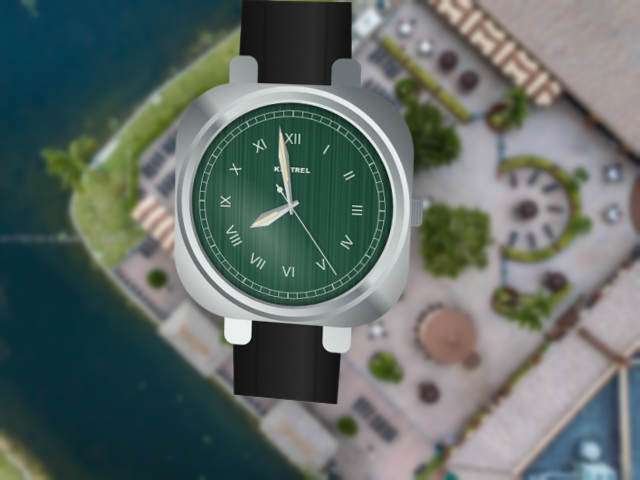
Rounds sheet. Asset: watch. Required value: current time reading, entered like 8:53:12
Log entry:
7:58:24
